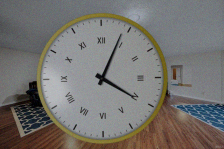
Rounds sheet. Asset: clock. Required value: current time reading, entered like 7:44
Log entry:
4:04
